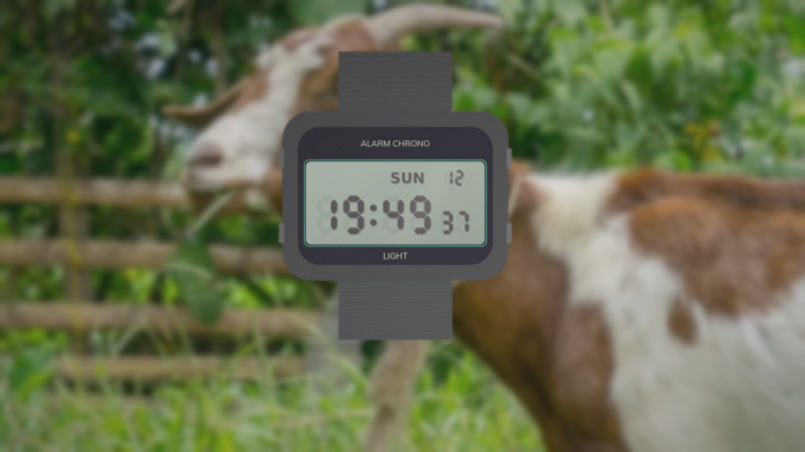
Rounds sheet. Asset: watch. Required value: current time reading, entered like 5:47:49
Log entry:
19:49:37
